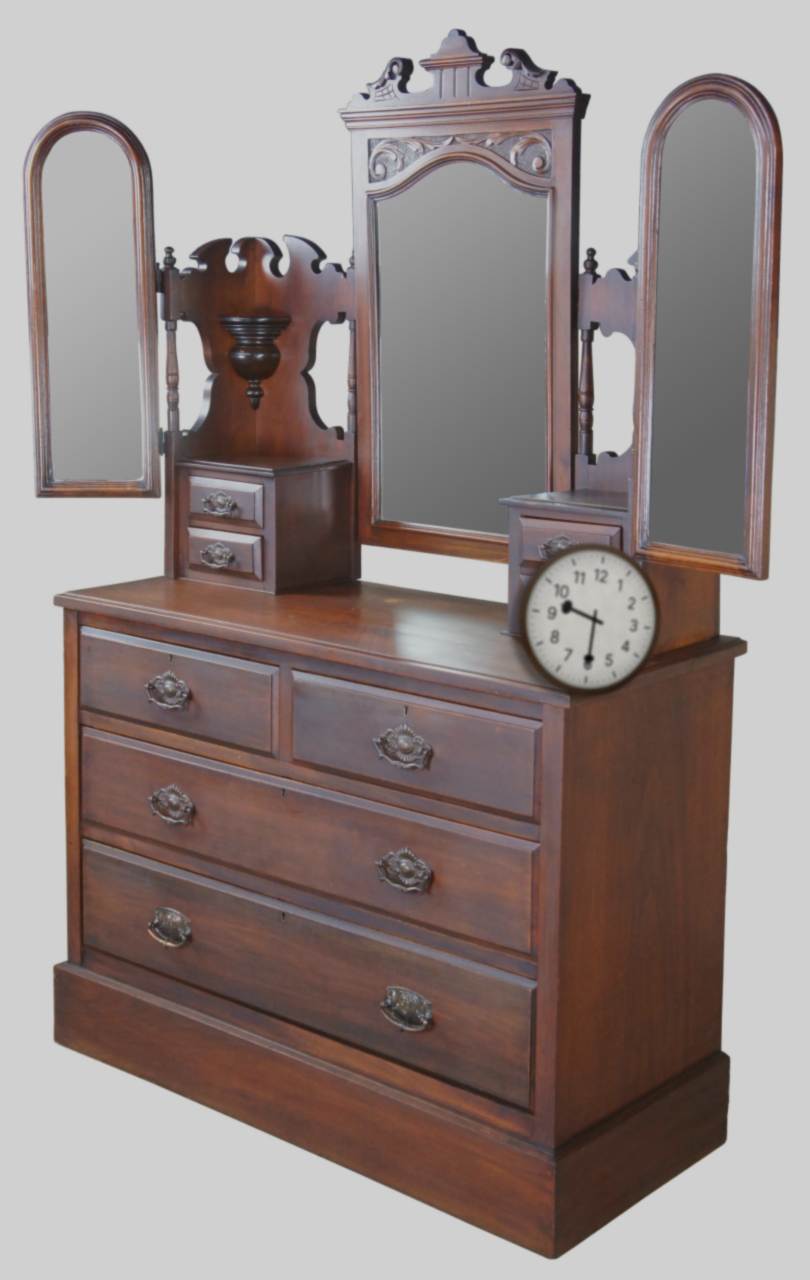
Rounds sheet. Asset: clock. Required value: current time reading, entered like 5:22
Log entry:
9:30
